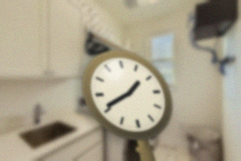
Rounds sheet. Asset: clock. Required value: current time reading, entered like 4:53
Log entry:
1:41
